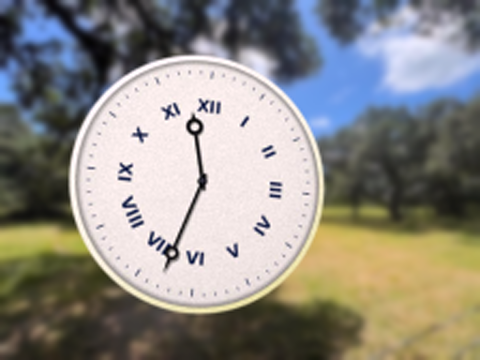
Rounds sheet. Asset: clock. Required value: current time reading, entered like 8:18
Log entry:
11:33
